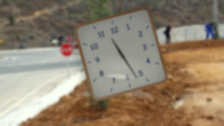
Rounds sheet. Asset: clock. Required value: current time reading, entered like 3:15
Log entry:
11:27
